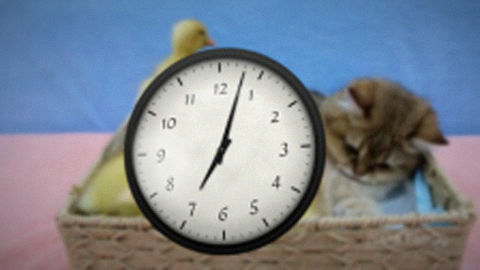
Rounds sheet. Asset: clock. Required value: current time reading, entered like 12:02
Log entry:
7:03
